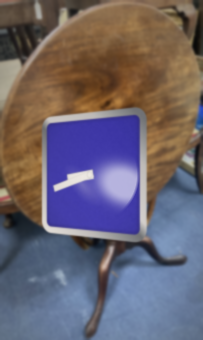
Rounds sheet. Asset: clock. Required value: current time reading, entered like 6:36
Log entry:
8:42
